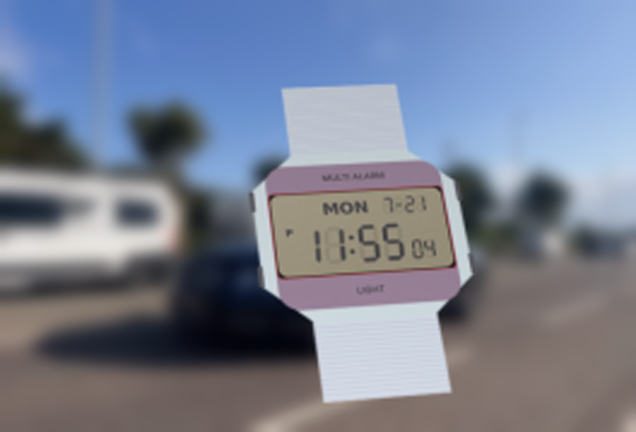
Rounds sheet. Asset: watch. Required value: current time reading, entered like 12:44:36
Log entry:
11:55:04
